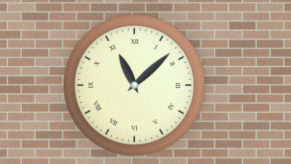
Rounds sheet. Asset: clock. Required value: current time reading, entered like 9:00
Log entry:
11:08
